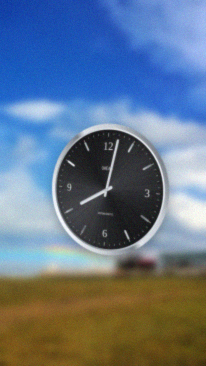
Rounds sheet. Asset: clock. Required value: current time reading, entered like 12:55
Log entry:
8:02
